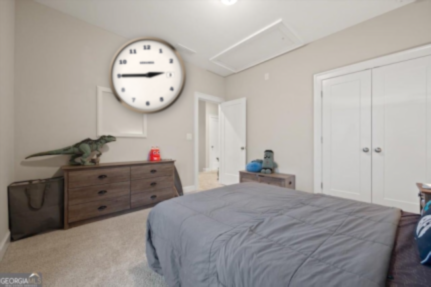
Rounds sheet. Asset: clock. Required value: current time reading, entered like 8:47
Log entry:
2:45
